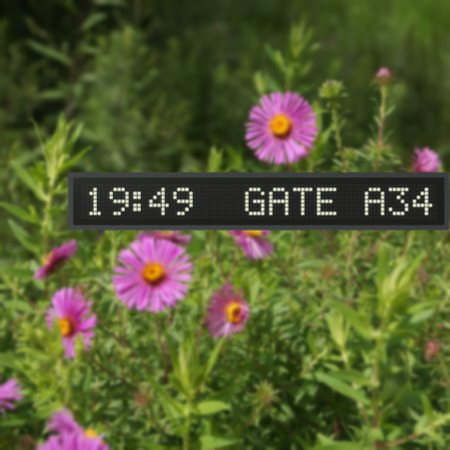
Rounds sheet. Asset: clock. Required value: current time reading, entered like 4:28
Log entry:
19:49
